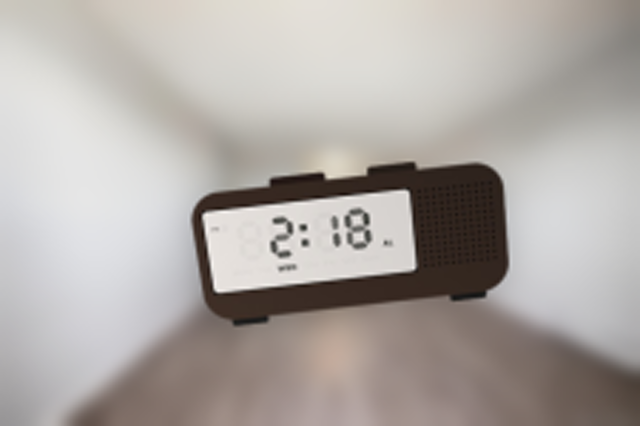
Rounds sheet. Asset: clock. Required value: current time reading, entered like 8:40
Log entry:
2:18
